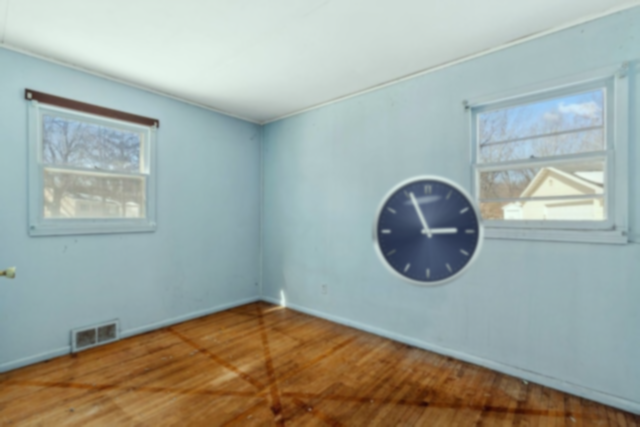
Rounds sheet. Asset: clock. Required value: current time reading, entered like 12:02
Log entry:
2:56
